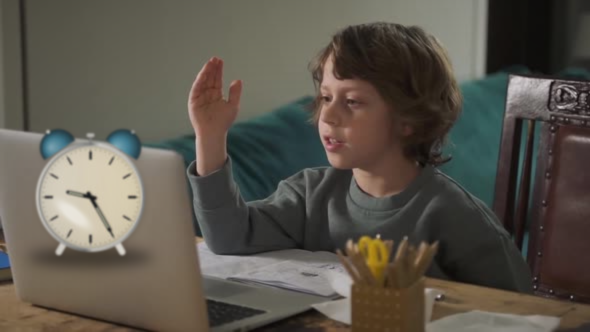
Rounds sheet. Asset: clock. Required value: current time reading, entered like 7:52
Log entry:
9:25
